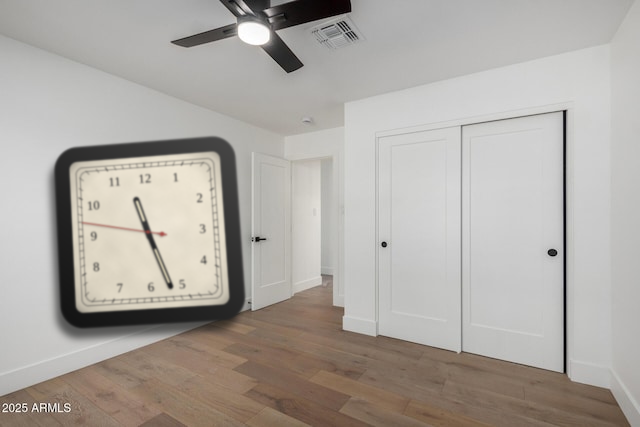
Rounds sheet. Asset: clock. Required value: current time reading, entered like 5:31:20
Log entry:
11:26:47
